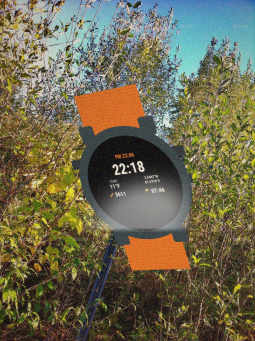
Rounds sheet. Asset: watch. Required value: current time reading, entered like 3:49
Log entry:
22:18
